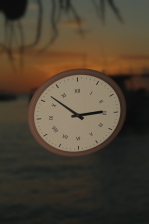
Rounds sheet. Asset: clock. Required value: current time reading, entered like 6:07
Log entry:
2:52
